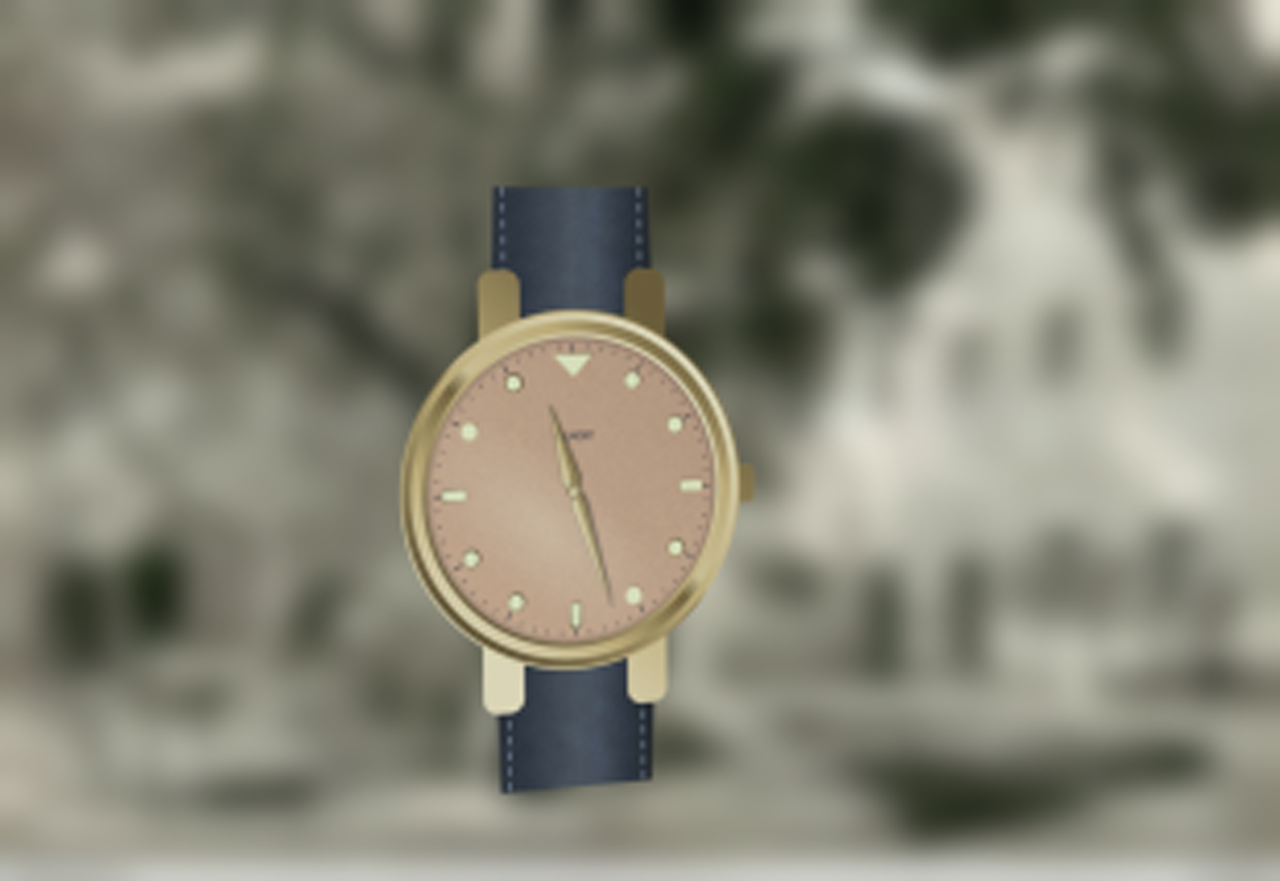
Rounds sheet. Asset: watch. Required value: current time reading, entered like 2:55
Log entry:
11:27
